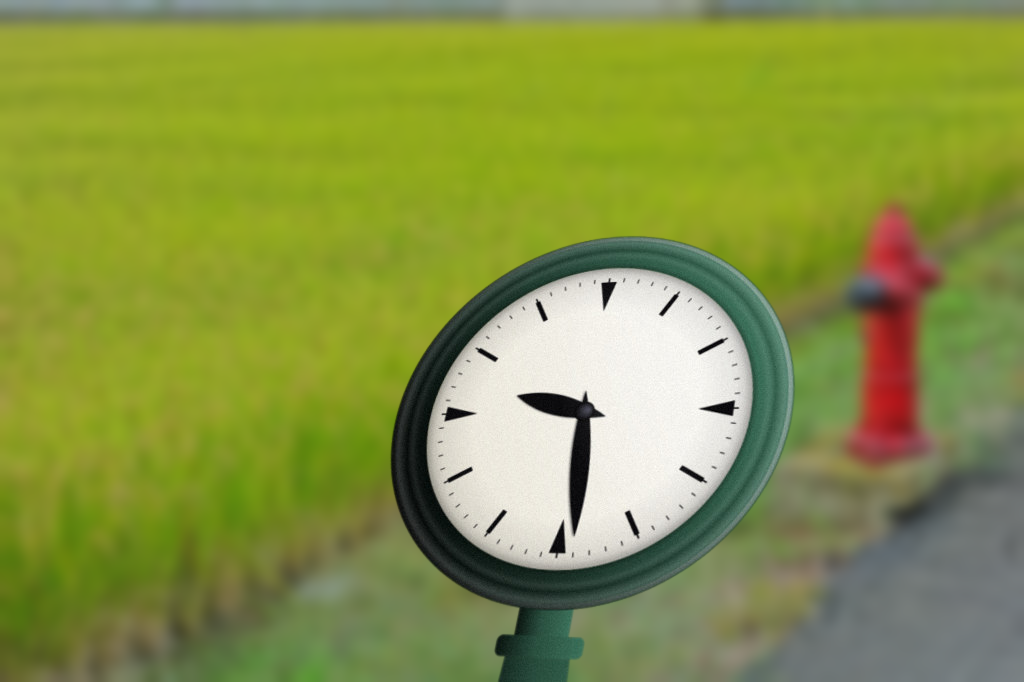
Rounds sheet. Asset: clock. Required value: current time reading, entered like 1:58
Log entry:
9:29
